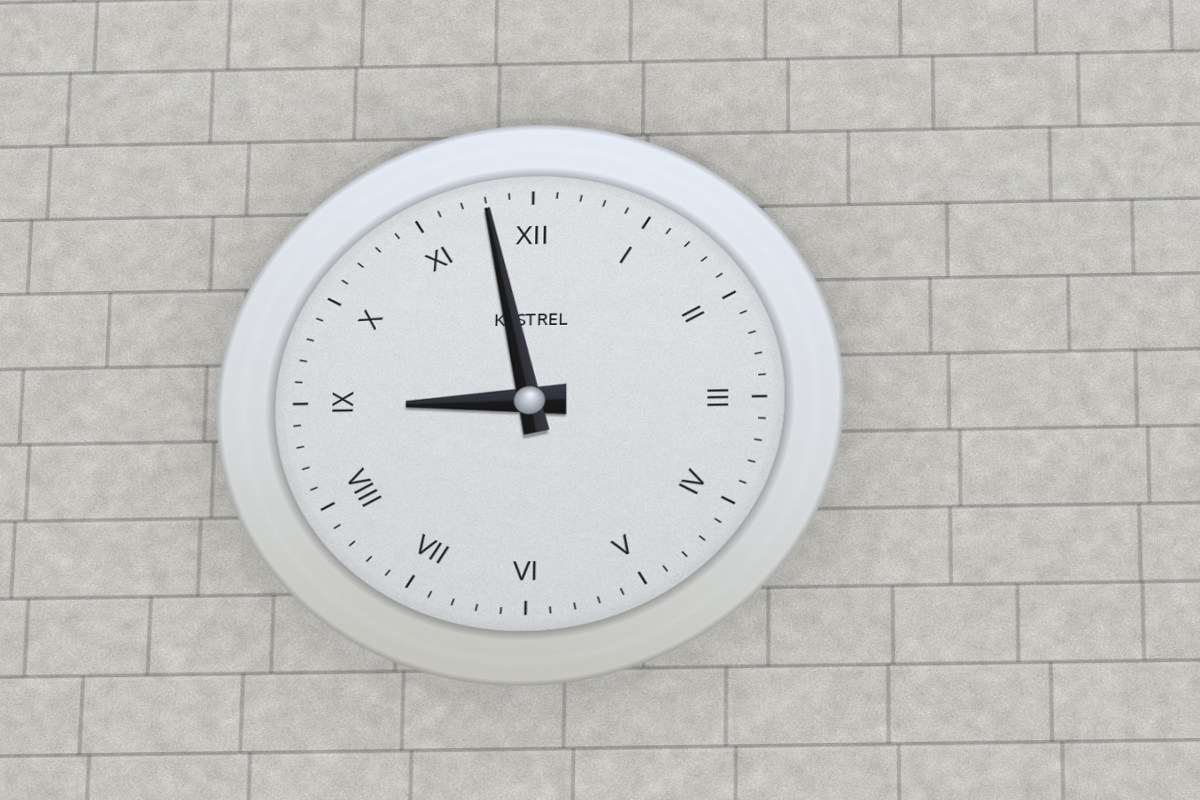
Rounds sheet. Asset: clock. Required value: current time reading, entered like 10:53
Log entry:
8:58
